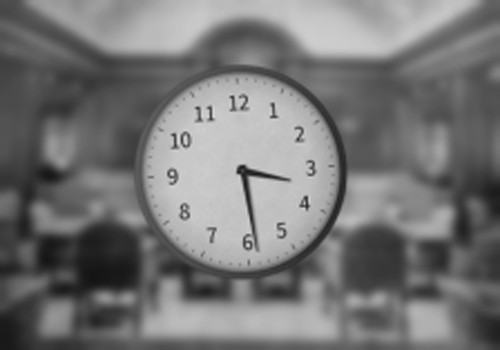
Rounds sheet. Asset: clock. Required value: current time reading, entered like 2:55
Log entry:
3:29
